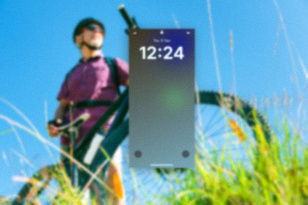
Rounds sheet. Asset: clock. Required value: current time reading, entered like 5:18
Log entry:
12:24
